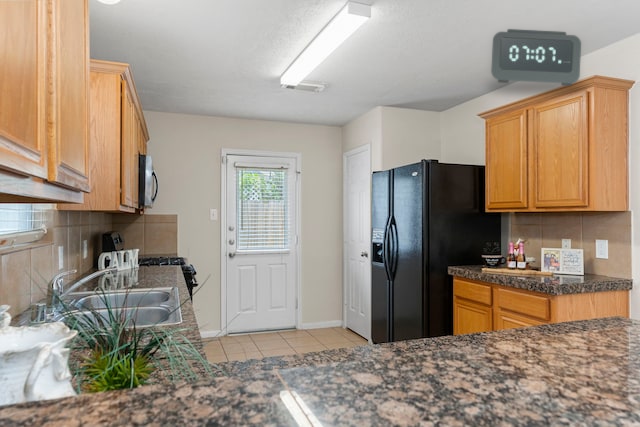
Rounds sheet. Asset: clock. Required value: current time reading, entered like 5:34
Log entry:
7:07
